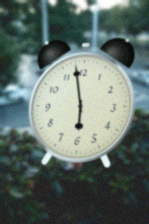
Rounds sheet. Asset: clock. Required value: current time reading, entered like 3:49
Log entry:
5:58
